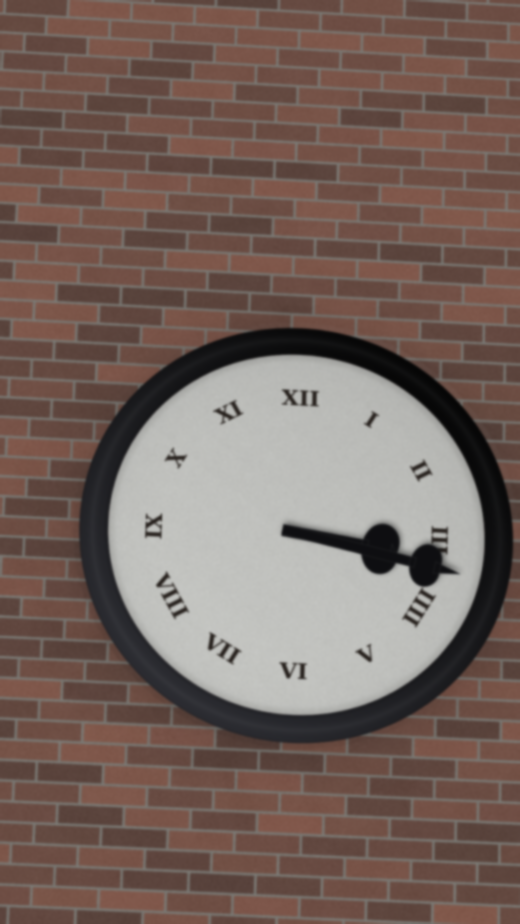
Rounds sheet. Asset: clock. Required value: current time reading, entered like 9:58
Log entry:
3:17
